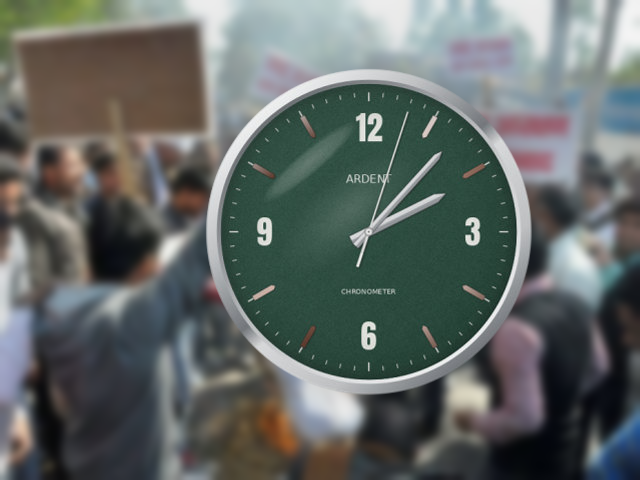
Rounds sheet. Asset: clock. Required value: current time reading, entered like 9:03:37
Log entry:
2:07:03
